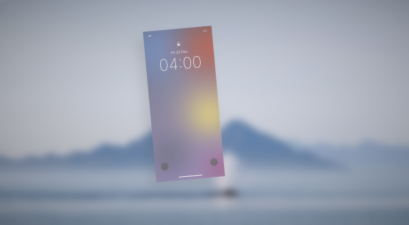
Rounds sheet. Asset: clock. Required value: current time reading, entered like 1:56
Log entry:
4:00
